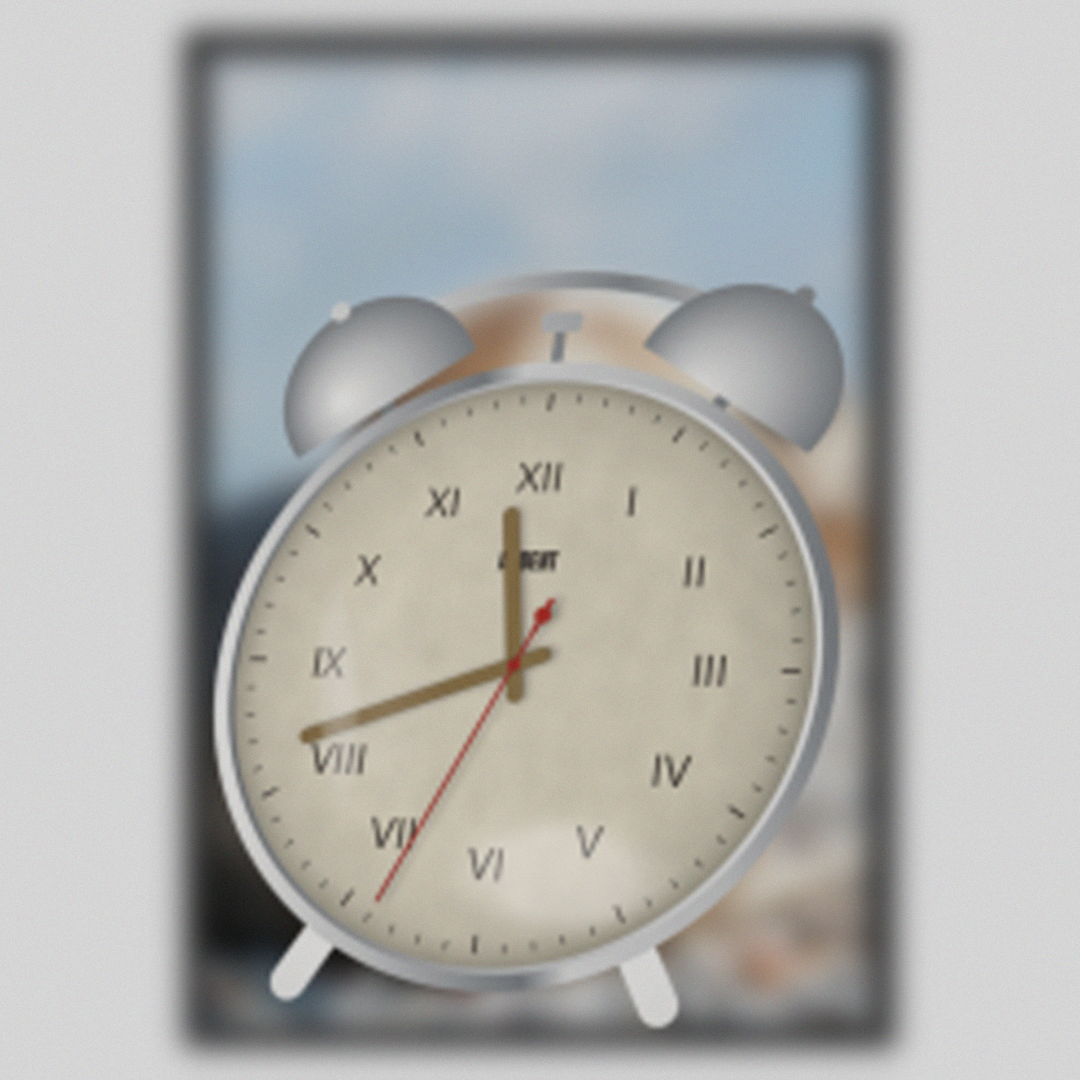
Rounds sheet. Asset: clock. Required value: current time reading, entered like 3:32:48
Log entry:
11:41:34
